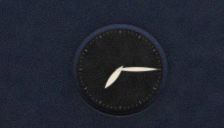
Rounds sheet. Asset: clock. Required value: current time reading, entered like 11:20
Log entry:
7:15
